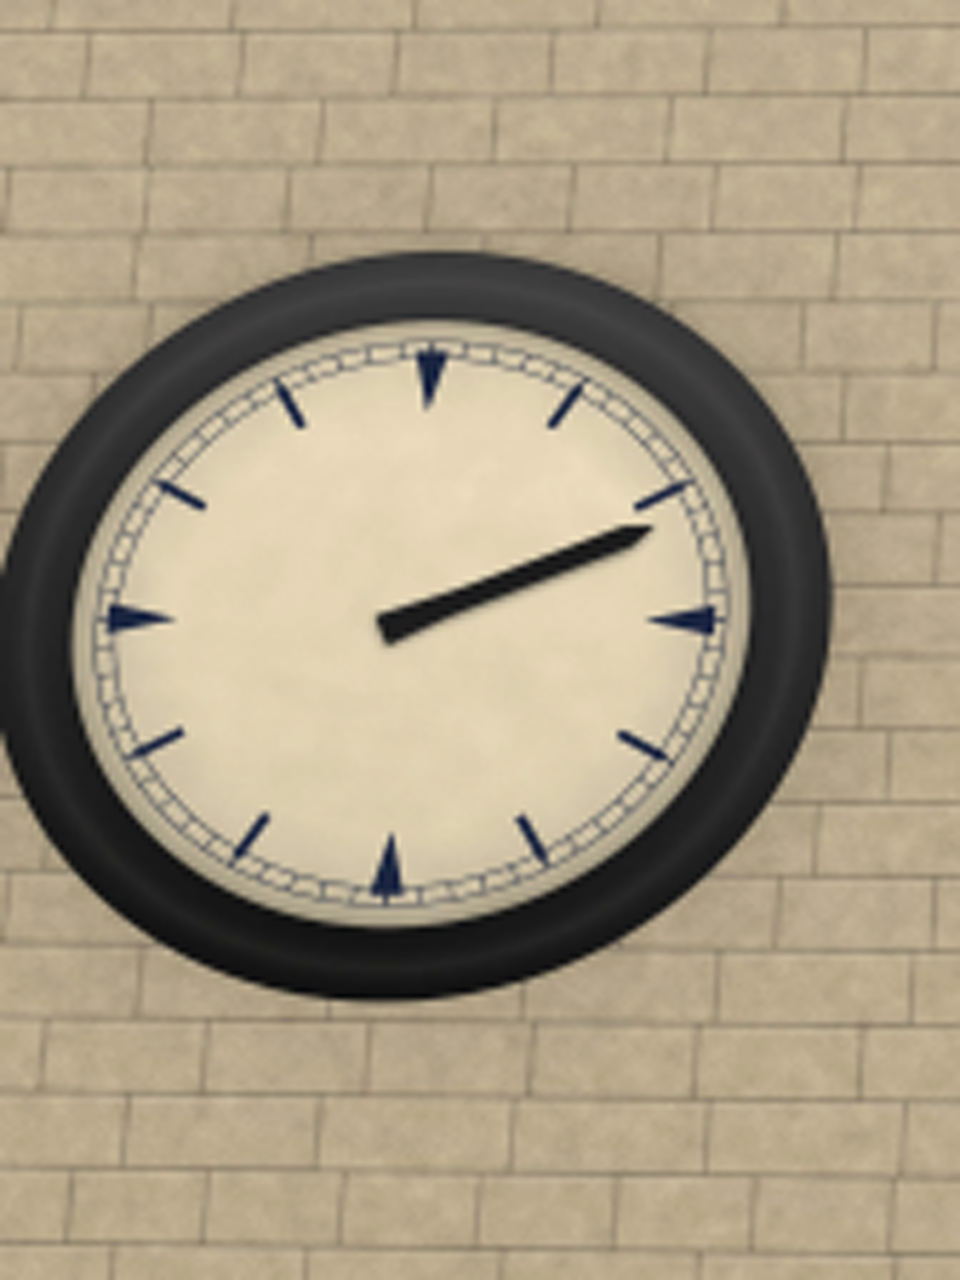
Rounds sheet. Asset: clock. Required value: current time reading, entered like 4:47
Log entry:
2:11
